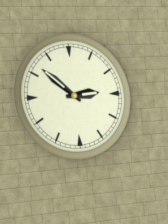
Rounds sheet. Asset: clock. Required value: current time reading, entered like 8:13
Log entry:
2:52
